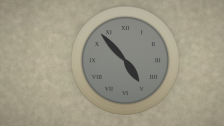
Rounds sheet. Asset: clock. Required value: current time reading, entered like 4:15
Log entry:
4:53
